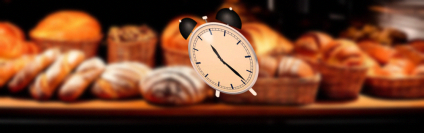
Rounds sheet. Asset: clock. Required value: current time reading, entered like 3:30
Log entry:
11:24
